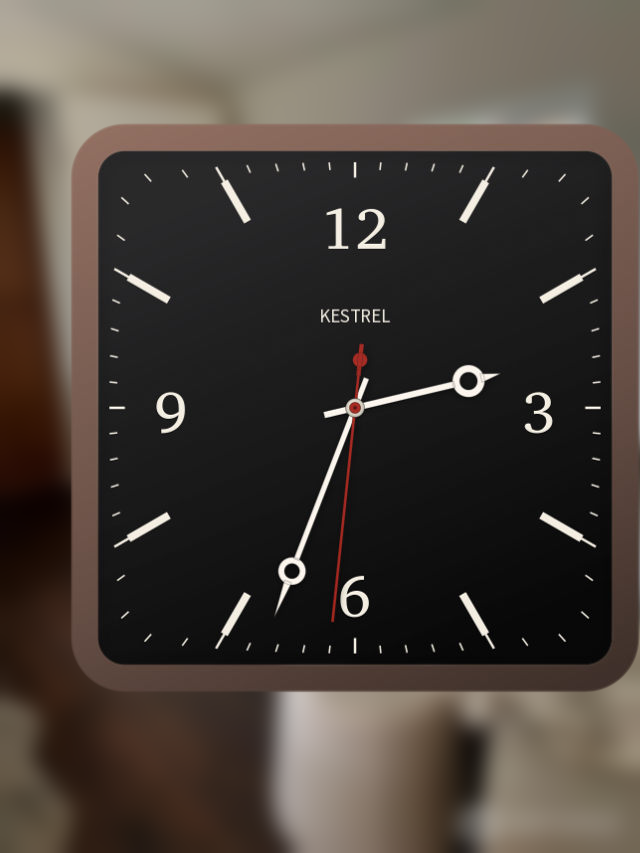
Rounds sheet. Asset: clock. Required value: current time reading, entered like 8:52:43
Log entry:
2:33:31
